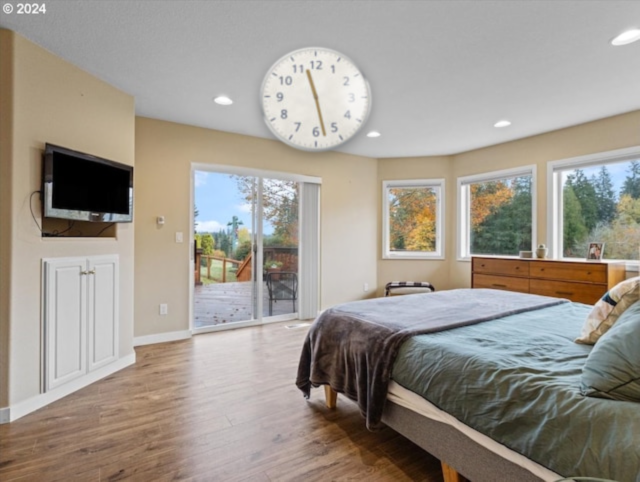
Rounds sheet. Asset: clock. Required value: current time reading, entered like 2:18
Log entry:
11:28
